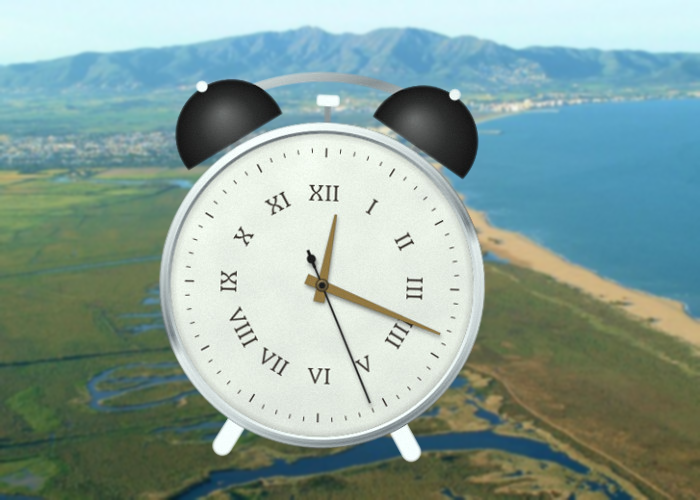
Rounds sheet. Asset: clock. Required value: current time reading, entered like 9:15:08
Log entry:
12:18:26
